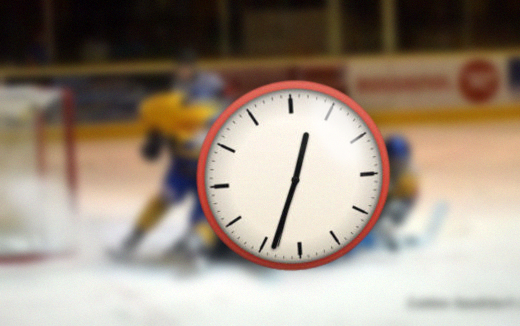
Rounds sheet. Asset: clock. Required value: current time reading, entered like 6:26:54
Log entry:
12:33:33
